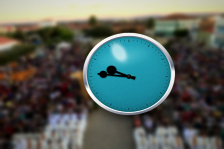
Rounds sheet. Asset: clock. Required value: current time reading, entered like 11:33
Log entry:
9:46
